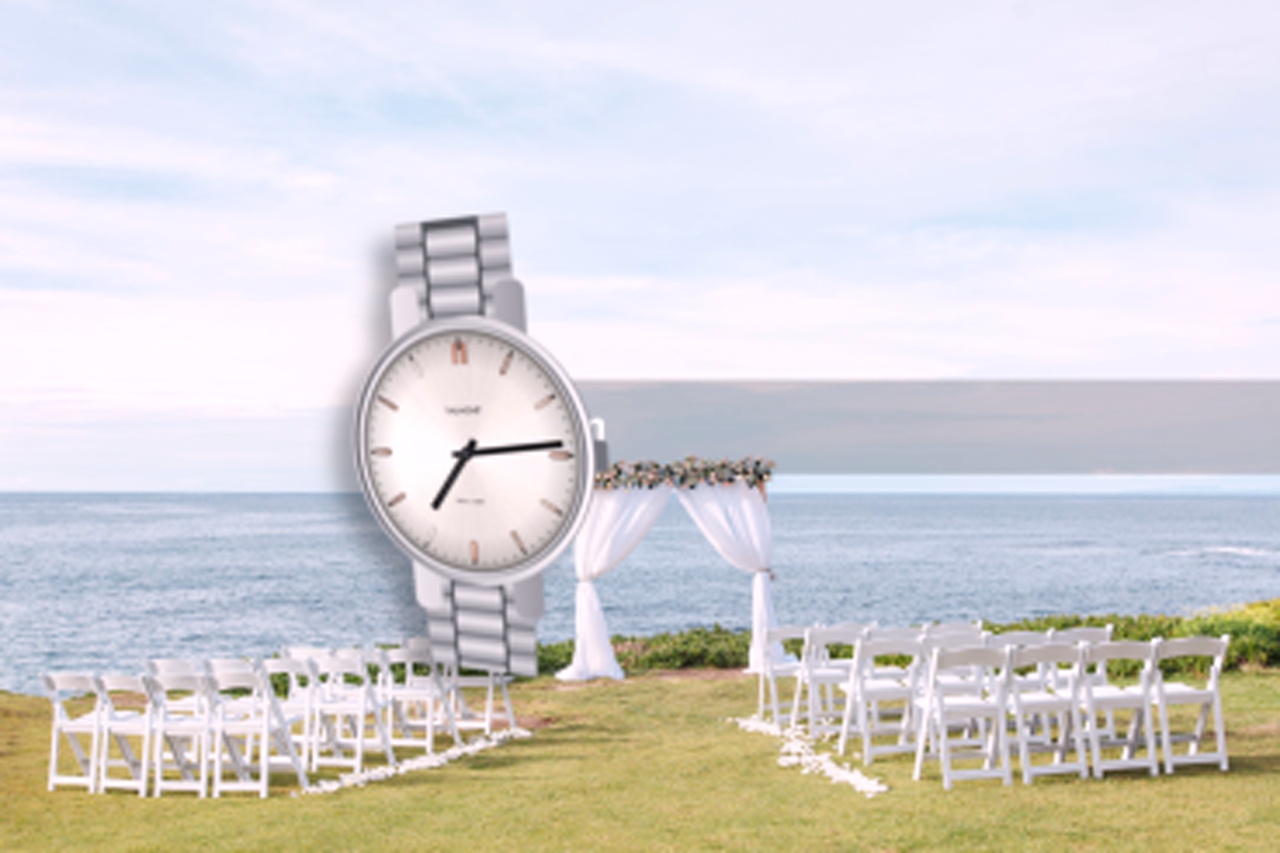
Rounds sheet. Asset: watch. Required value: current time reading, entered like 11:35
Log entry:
7:14
